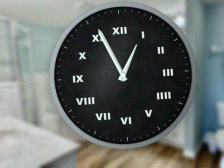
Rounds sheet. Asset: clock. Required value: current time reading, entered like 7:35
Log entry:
12:56
